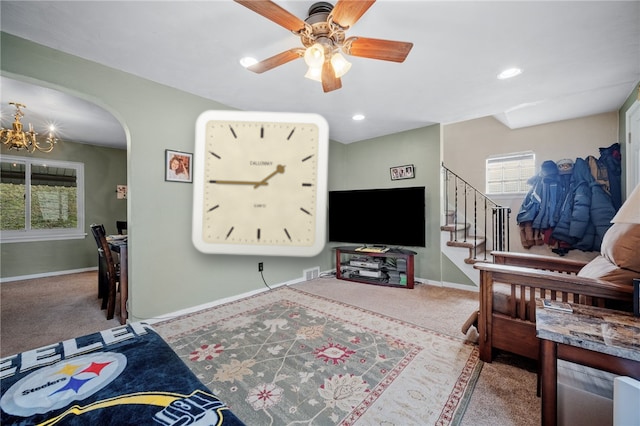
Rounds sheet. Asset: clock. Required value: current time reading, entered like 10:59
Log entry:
1:45
